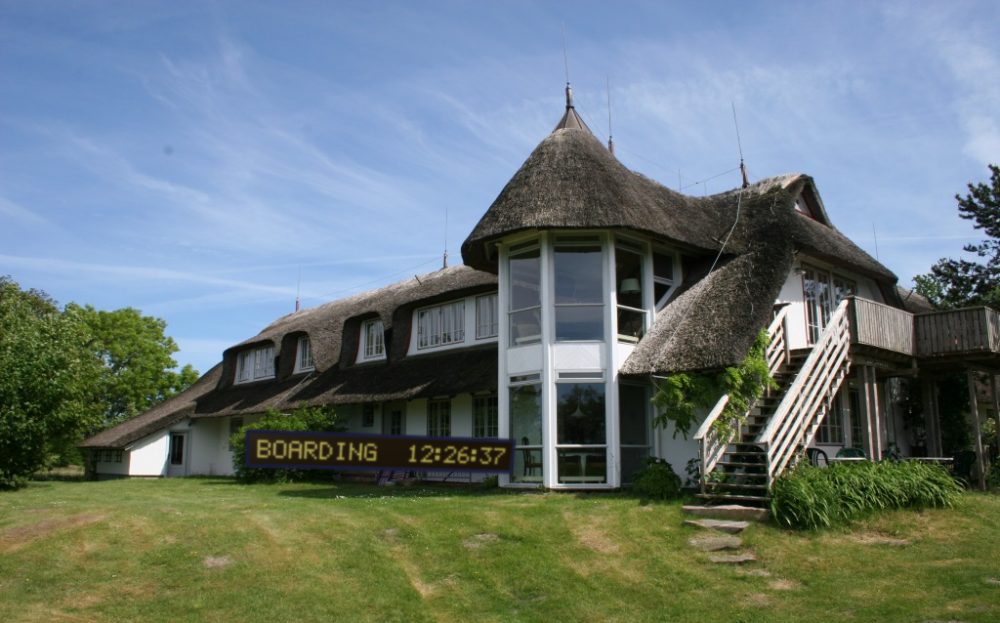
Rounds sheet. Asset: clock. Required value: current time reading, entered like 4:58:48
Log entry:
12:26:37
